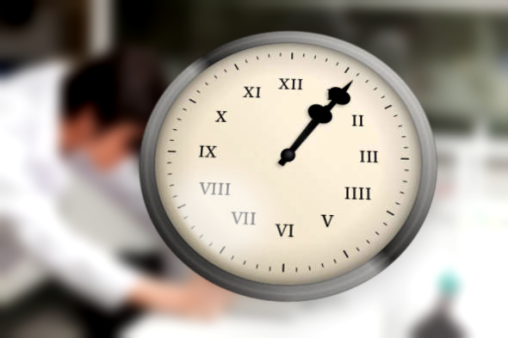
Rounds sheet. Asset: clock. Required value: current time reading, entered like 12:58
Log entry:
1:06
